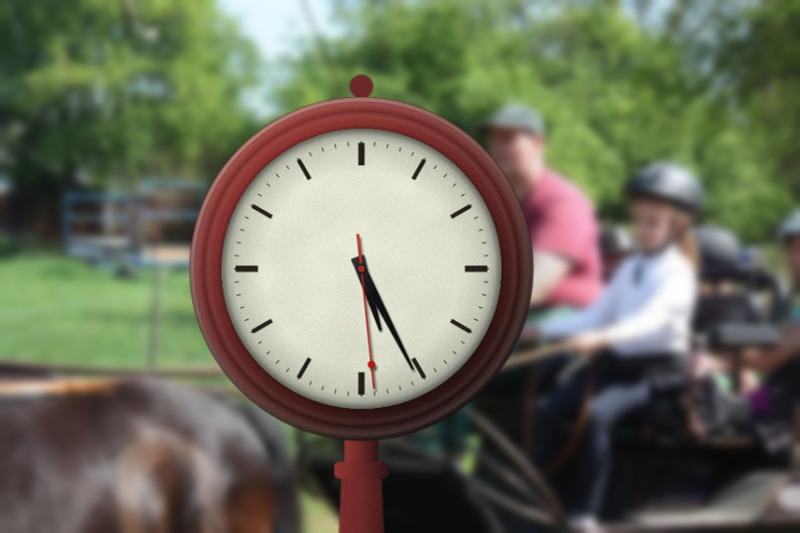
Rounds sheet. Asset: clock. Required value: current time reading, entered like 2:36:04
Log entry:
5:25:29
